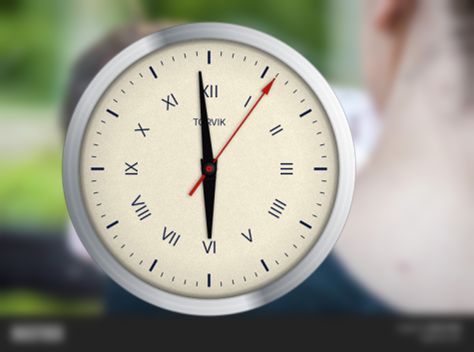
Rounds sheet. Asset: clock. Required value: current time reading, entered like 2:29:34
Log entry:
5:59:06
